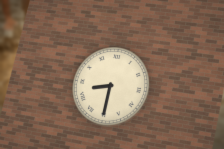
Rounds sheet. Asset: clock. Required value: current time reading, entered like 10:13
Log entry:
8:30
